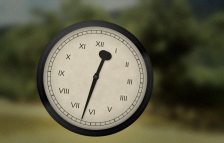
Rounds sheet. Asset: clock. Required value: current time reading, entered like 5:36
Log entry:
12:32
